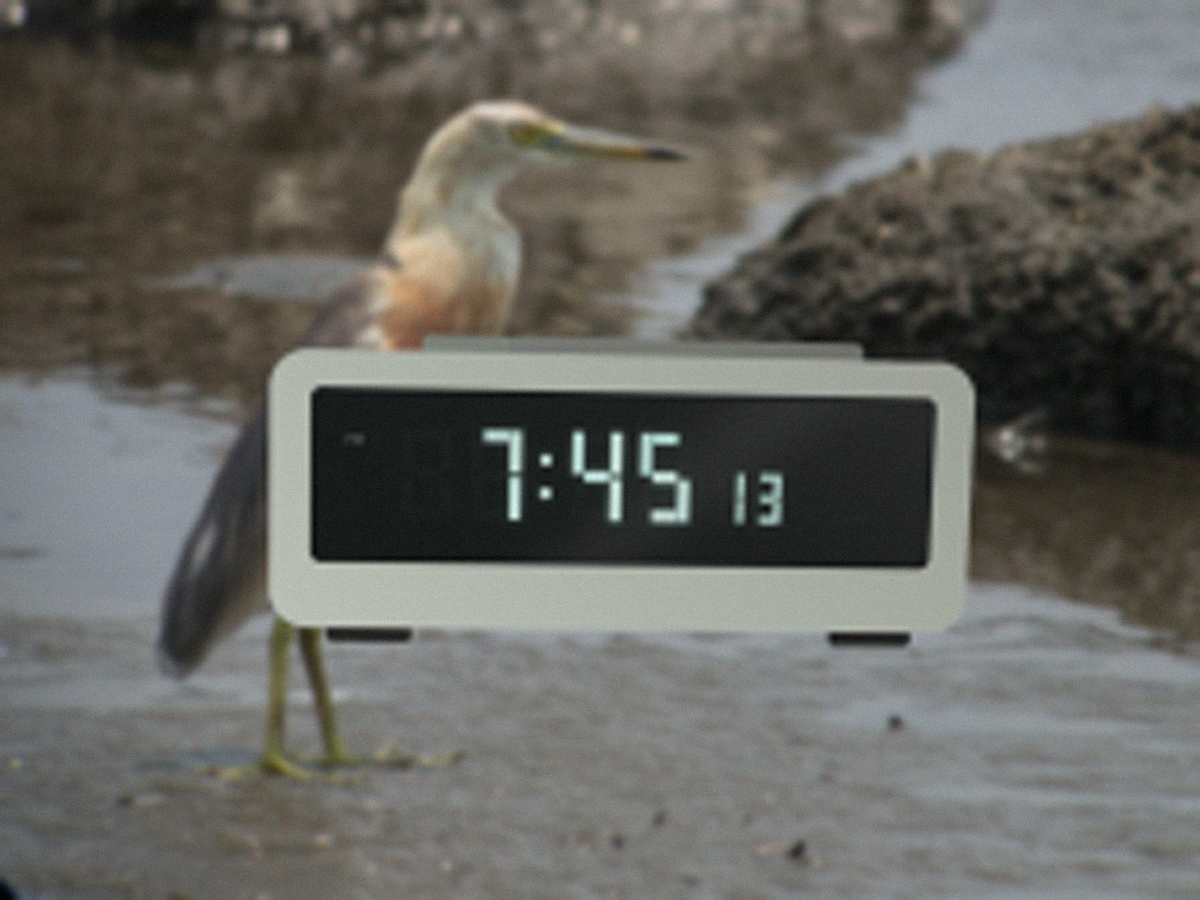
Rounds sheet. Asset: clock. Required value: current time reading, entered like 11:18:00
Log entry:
7:45:13
